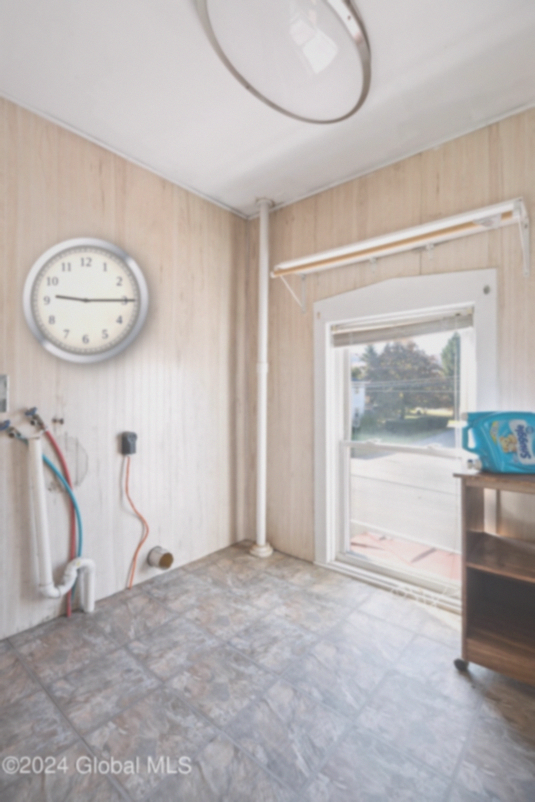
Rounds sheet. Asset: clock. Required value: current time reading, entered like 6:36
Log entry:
9:15
